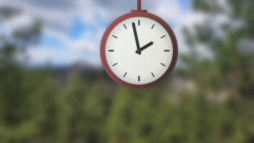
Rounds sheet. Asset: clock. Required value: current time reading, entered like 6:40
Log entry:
1:58
